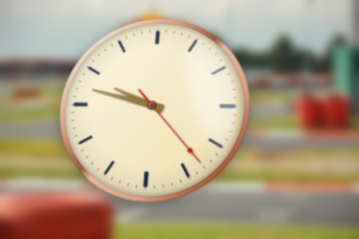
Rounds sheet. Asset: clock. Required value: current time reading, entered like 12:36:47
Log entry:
9:47:23
